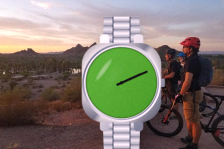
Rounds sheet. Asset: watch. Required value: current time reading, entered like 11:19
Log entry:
2:11
